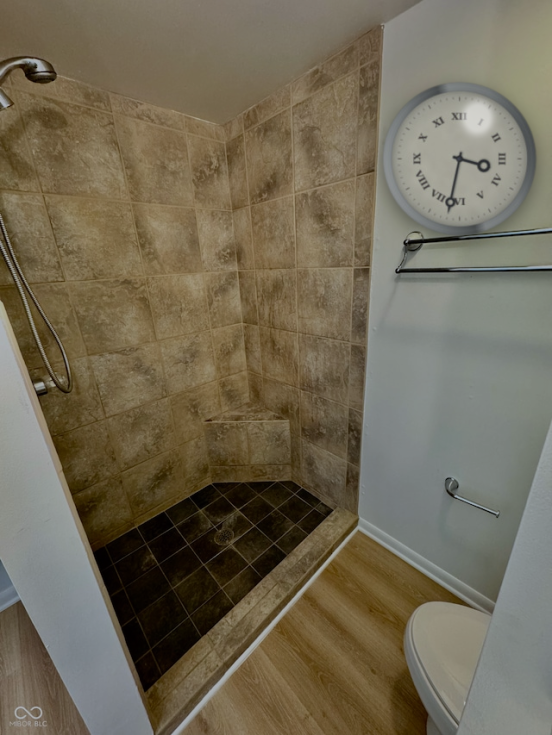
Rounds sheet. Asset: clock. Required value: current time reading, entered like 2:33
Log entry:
3:32
